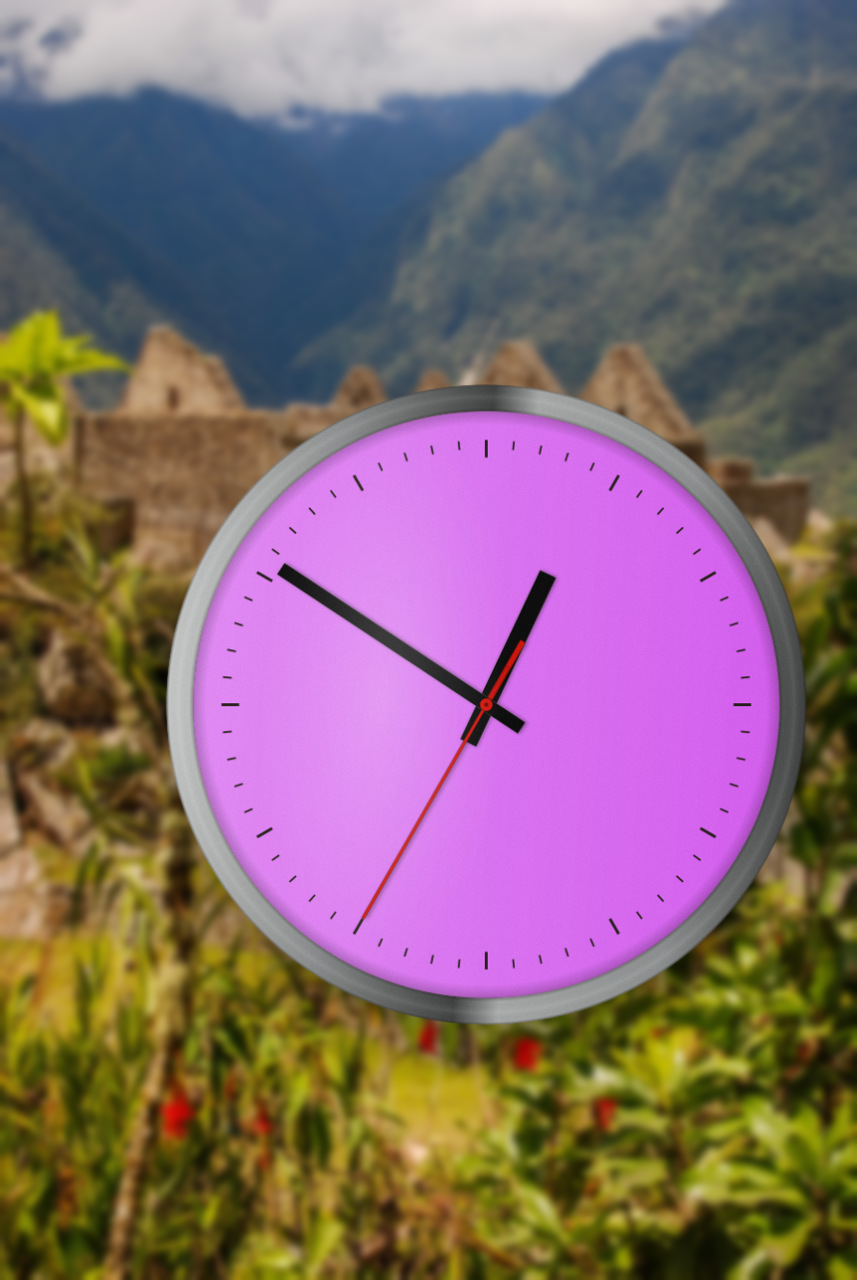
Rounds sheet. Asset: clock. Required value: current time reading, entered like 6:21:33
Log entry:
12:50:35
